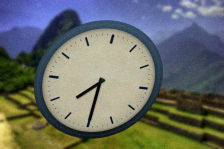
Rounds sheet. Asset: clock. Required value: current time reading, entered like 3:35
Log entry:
7:30
